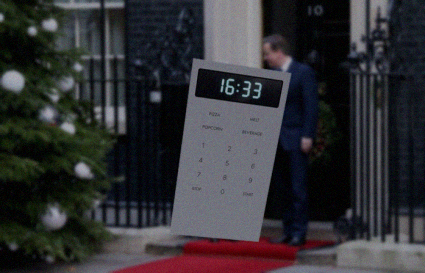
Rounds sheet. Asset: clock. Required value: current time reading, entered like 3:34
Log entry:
16:33
